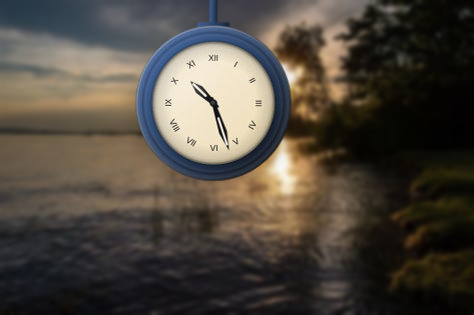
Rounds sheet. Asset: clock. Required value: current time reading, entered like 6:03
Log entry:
10:27
